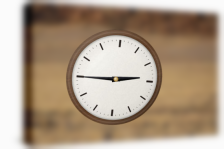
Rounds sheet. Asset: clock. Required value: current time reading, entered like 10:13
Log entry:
2:45
